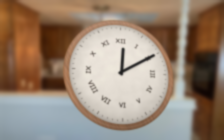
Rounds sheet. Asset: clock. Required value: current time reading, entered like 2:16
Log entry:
12:10
